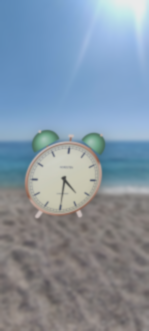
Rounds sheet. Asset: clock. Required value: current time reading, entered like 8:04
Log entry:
4:30
